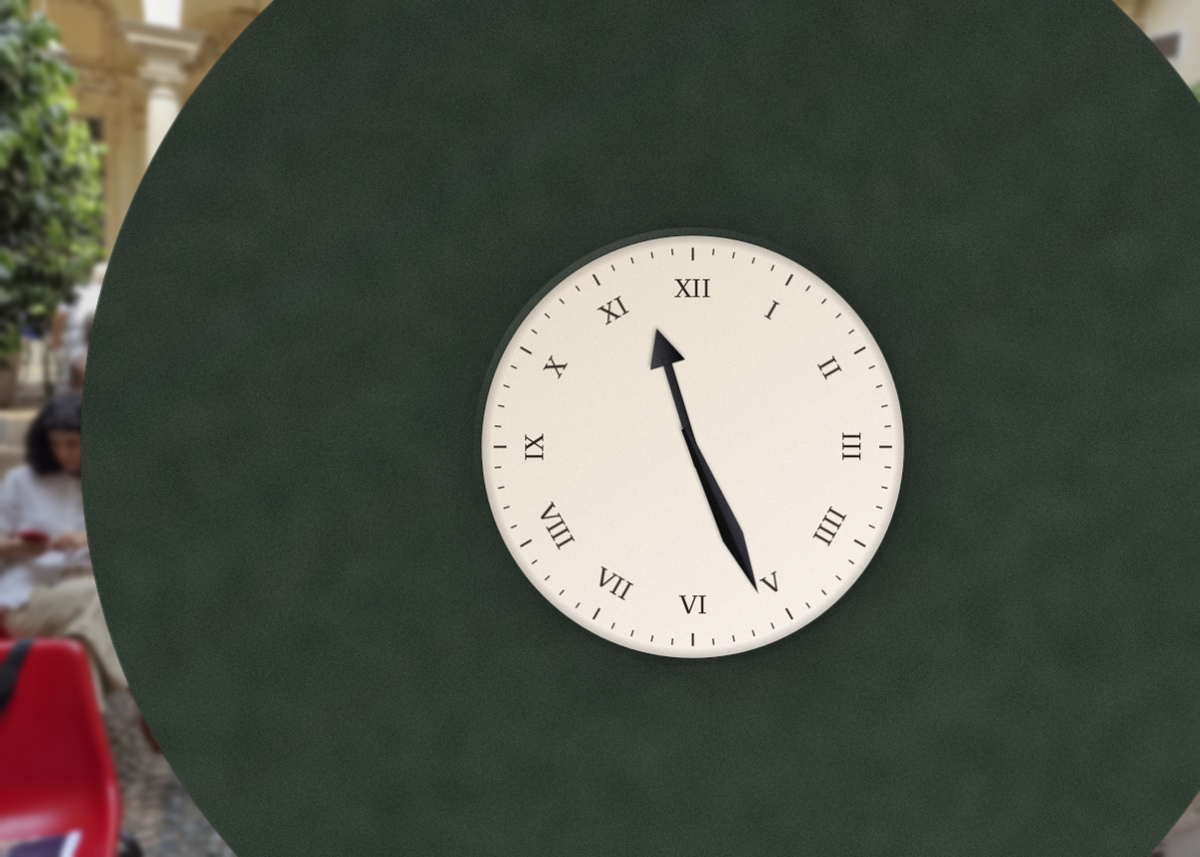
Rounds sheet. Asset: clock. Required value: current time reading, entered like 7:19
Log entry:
11:26
